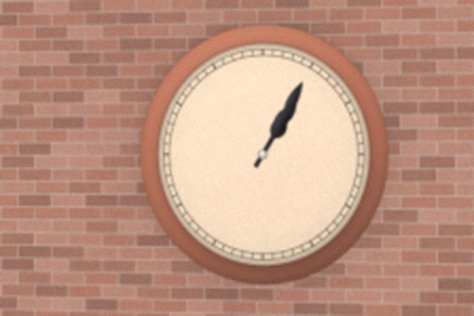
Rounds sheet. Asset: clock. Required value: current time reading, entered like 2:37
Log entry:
1:05
